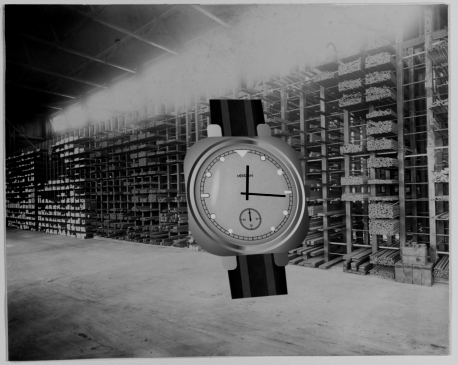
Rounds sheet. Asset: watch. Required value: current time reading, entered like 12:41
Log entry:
12:16
